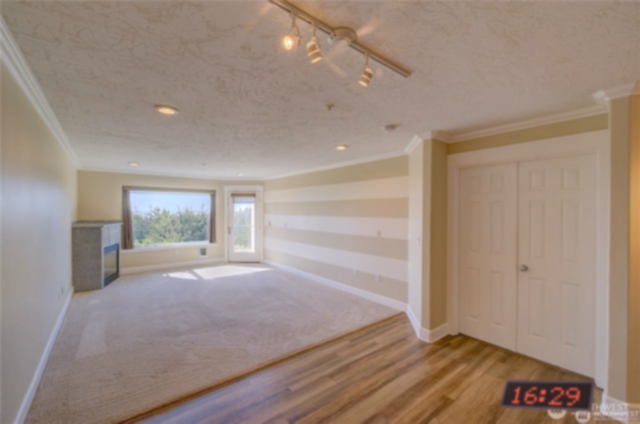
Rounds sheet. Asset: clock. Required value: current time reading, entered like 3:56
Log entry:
16:29
